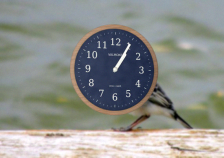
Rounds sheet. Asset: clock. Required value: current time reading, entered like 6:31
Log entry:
1:05
